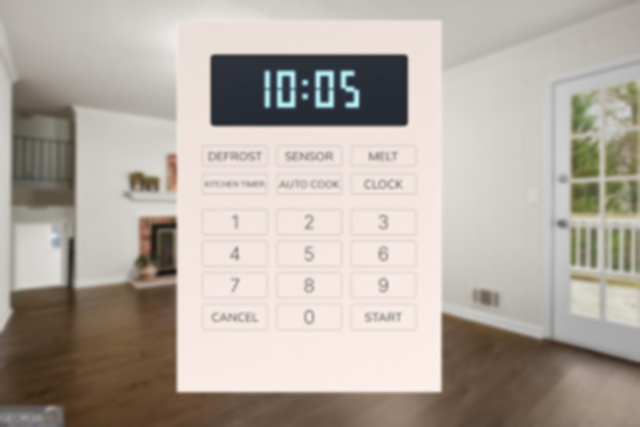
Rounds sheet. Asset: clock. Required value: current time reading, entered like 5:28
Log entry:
10:05
